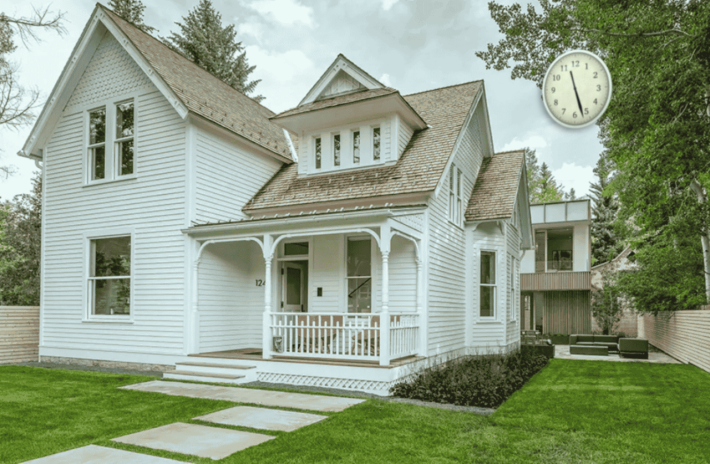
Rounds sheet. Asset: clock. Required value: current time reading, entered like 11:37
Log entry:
11:27
